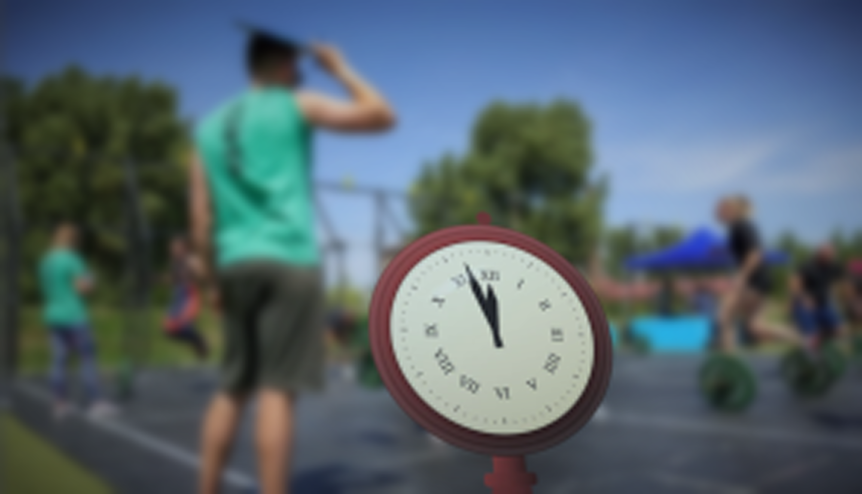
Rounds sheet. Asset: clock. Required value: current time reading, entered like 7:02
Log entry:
11:57
